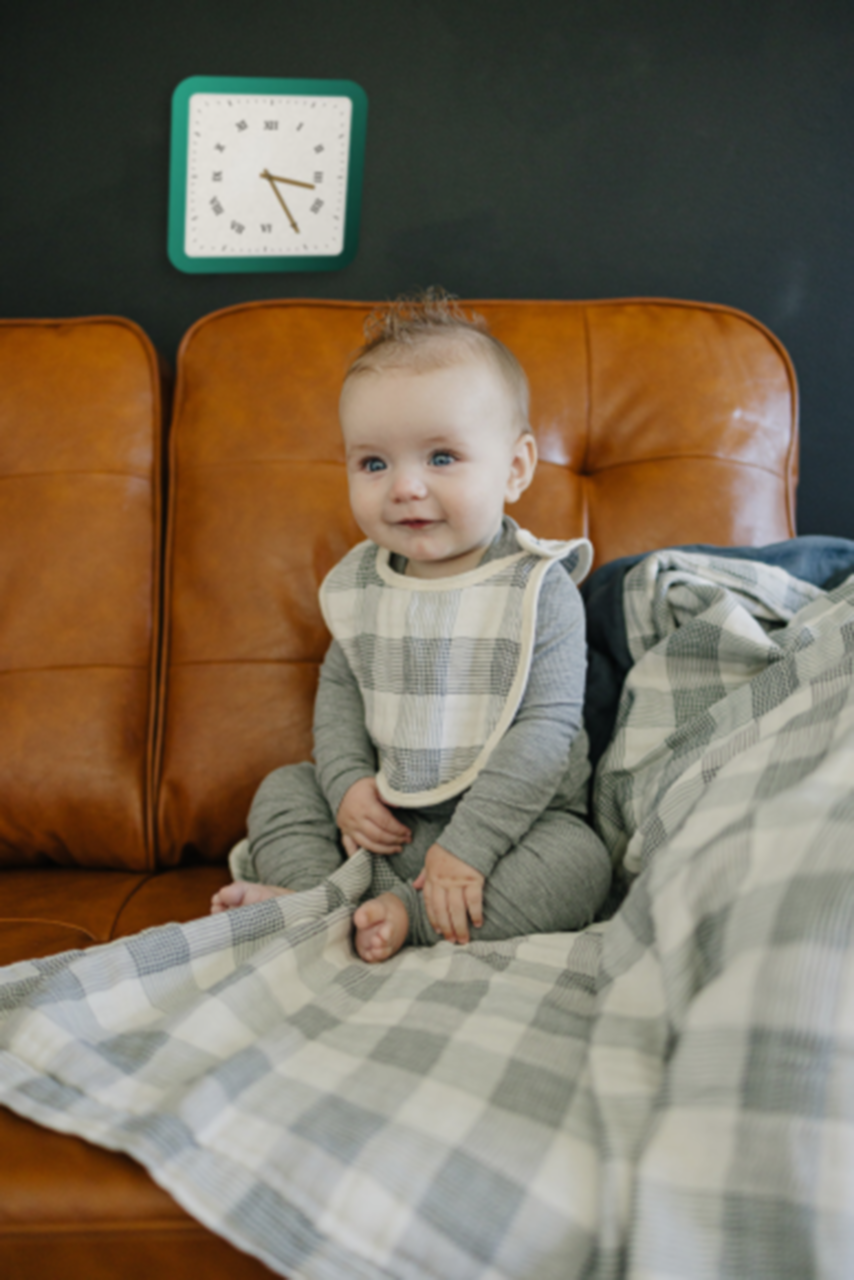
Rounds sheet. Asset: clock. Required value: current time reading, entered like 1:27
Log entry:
3:25
